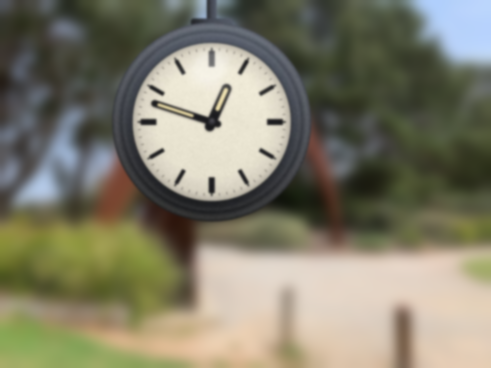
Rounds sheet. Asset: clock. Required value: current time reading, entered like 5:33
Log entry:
12:48
